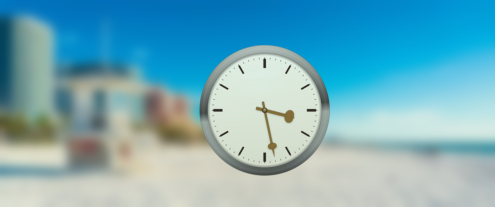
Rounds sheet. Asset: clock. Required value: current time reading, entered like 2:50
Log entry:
3:28
